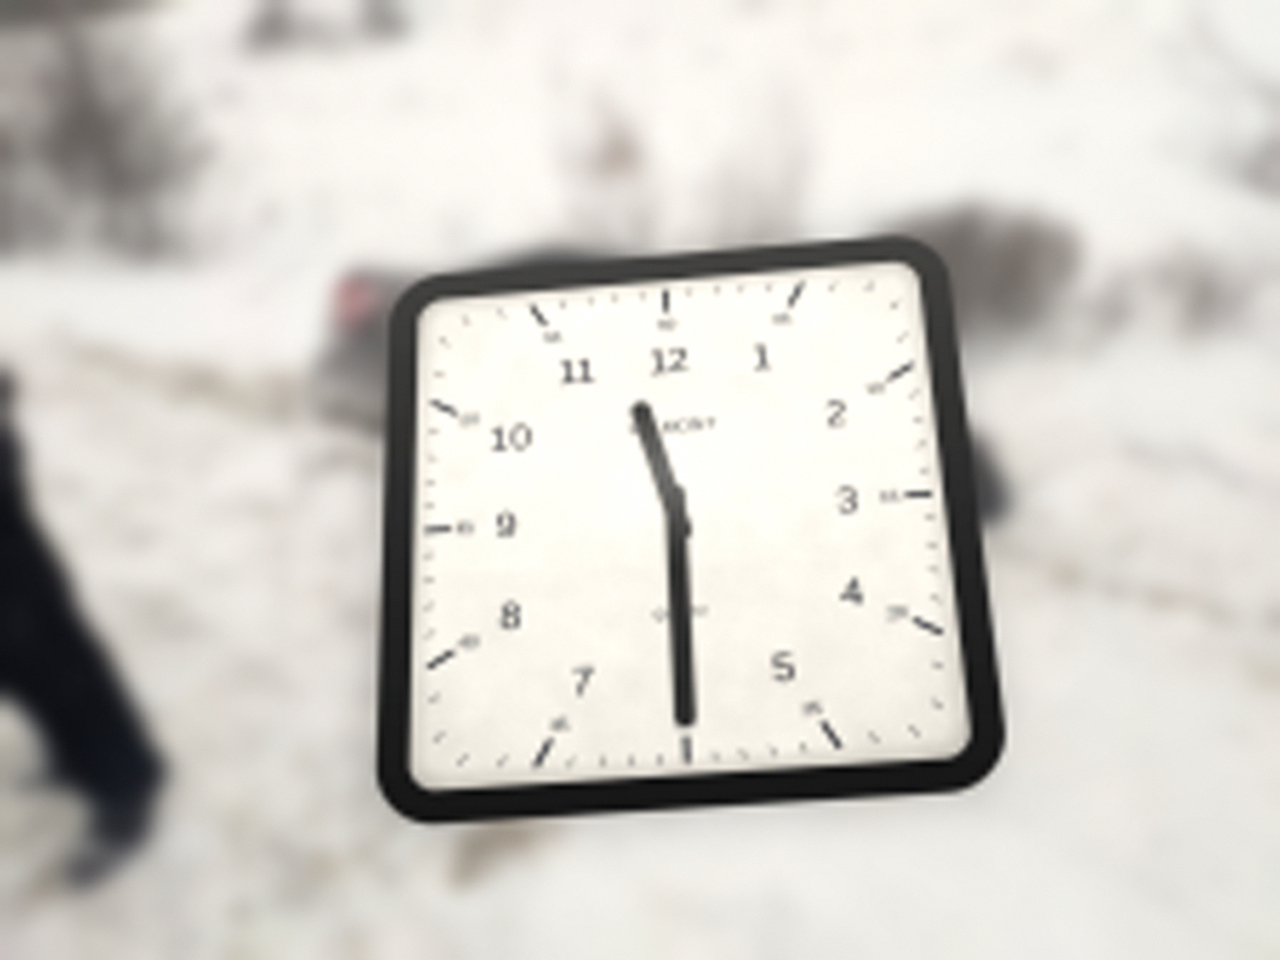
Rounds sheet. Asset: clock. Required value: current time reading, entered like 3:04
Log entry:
11:30
